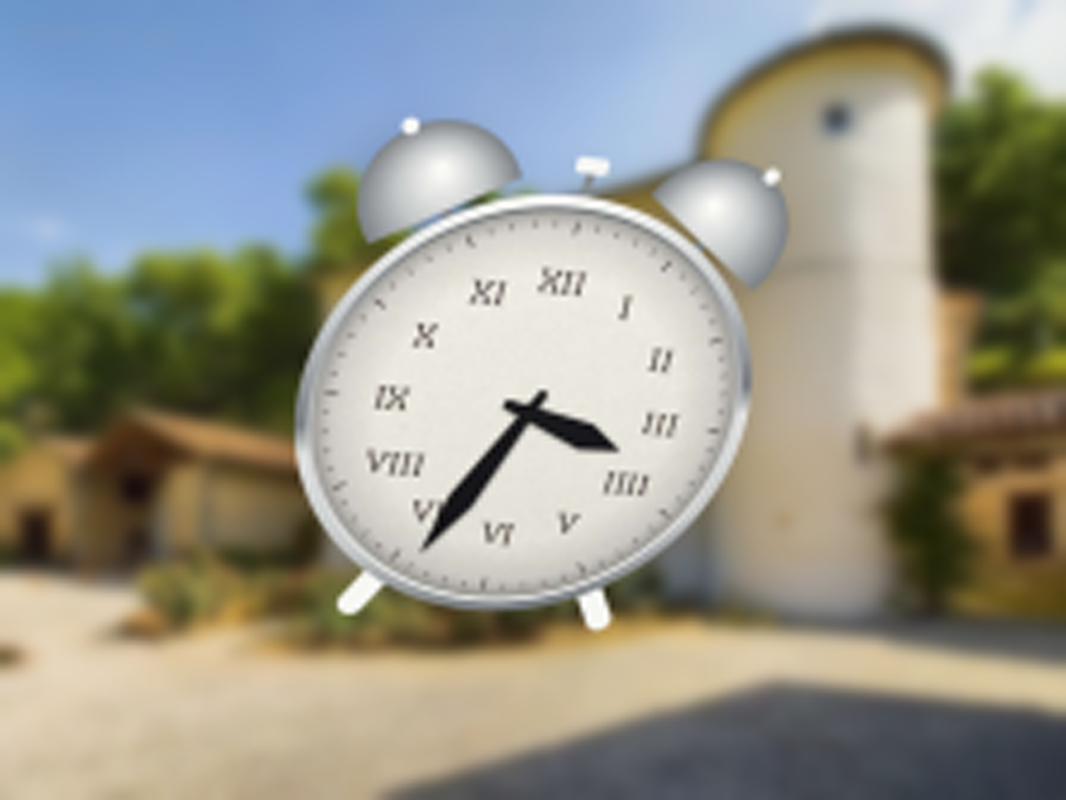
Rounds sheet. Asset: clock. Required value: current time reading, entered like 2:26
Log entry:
3:34
